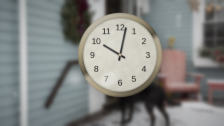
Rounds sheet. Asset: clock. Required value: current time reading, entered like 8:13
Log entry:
10:02
